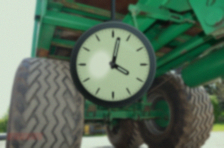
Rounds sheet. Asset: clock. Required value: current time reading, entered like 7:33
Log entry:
4:02
